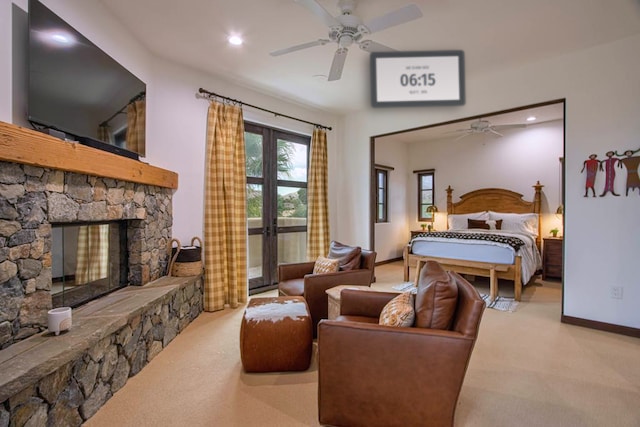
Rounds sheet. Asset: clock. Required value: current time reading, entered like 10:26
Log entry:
6:15
